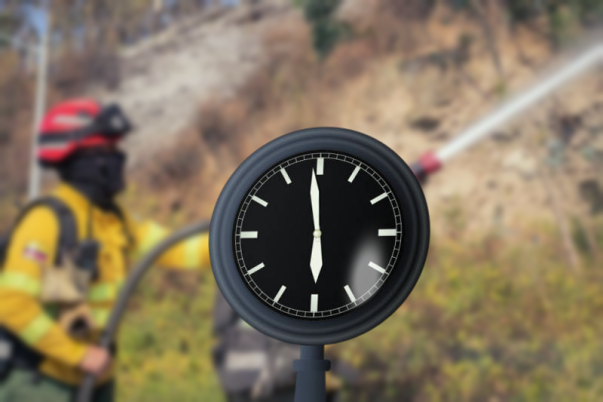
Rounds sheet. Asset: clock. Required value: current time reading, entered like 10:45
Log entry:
5:59
